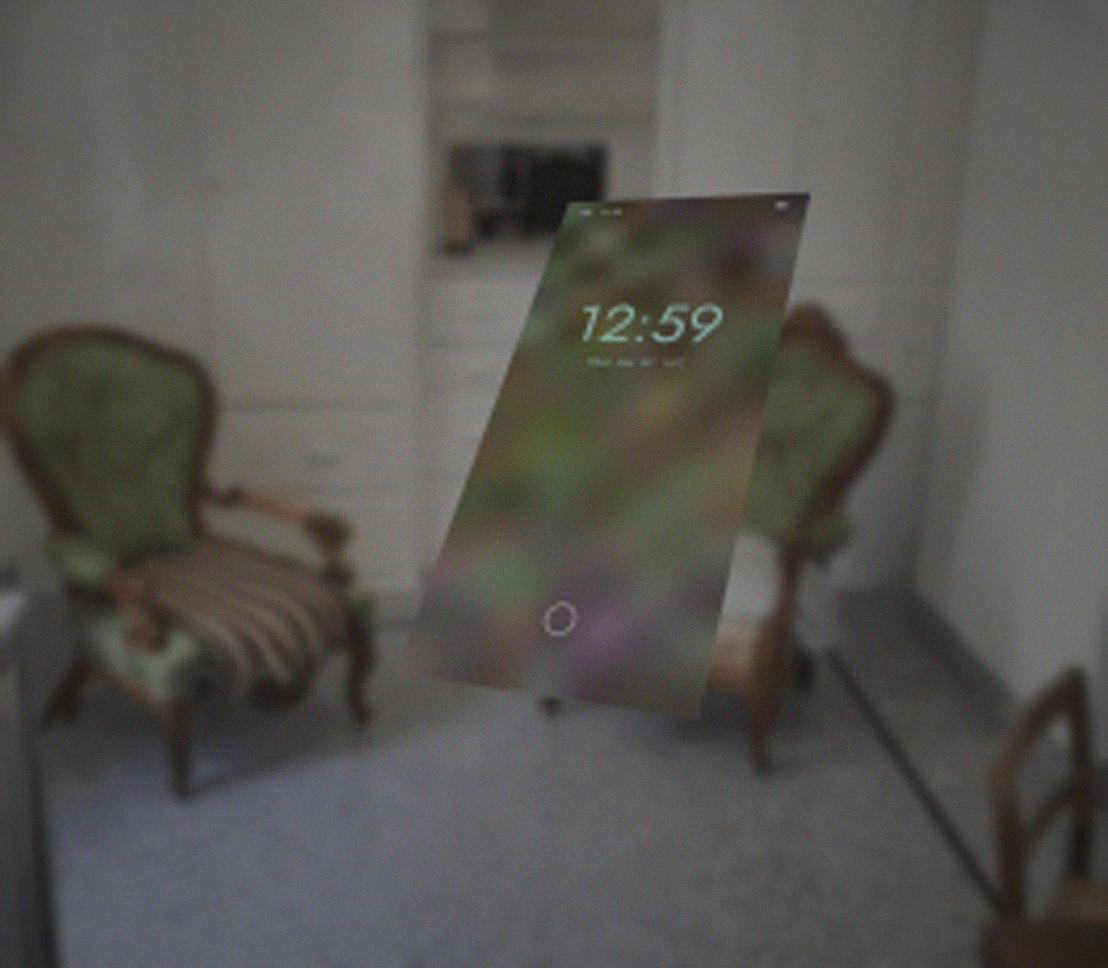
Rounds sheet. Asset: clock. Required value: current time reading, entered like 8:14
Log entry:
12:59
